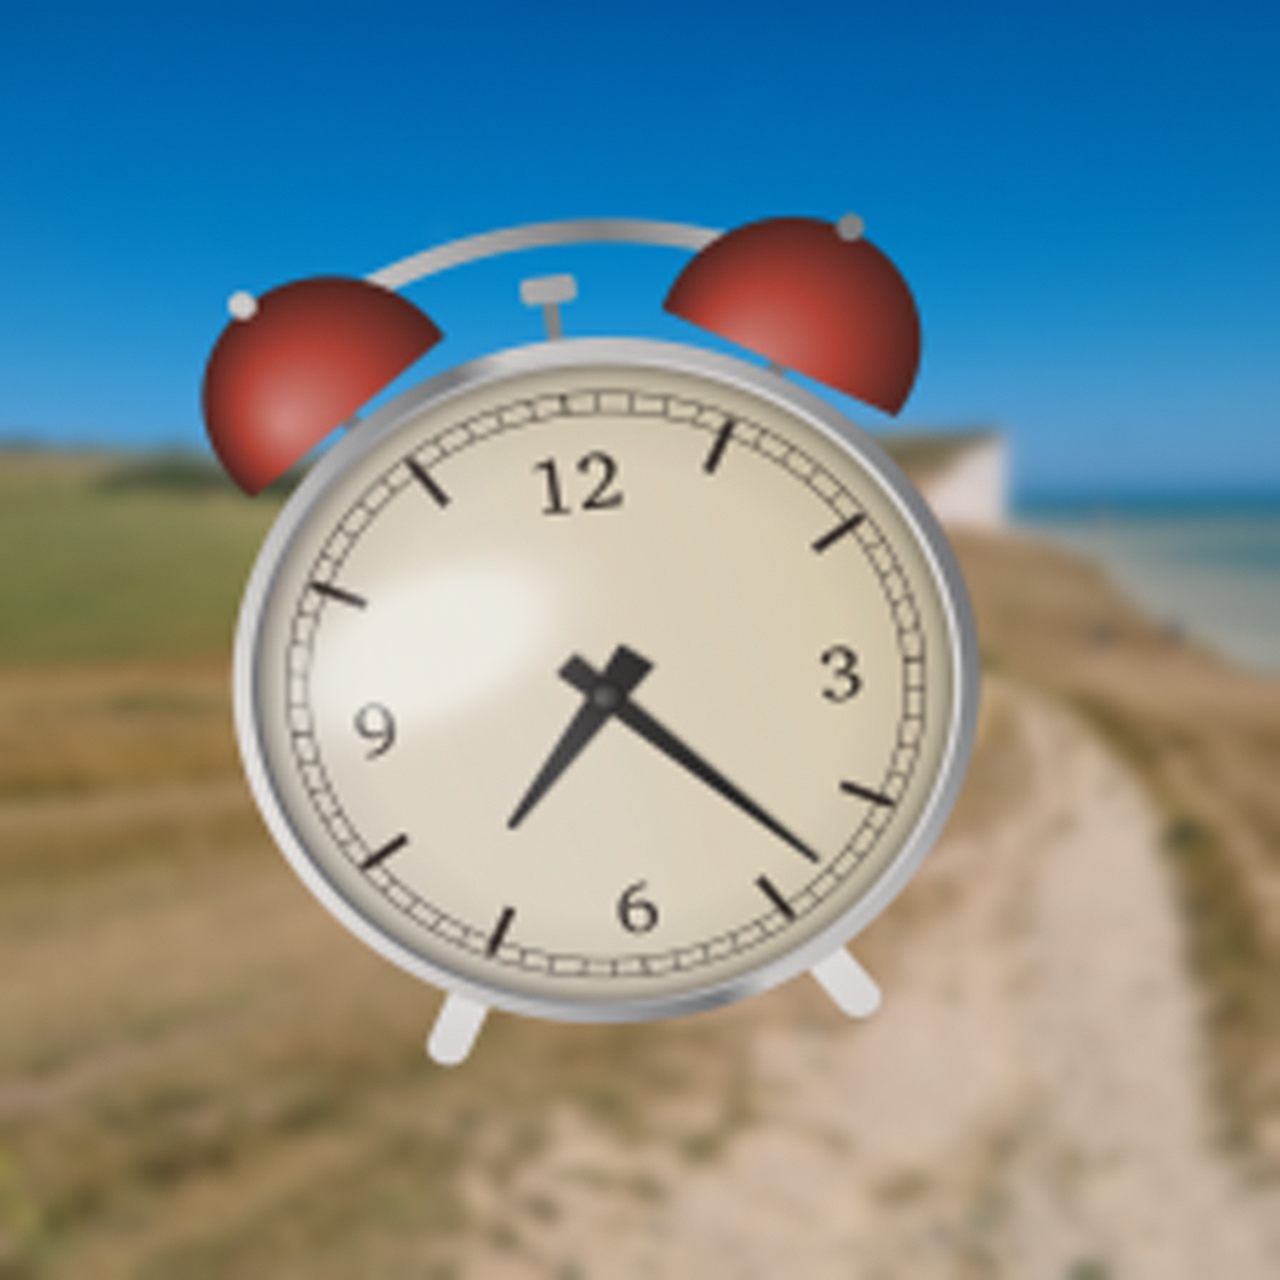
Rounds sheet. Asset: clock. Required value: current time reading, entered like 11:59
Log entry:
7:23
